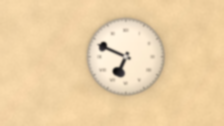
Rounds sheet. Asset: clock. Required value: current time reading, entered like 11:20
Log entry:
6:49
